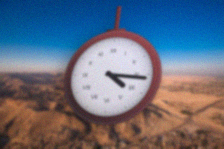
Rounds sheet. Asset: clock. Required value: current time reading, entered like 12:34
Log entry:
4:16
